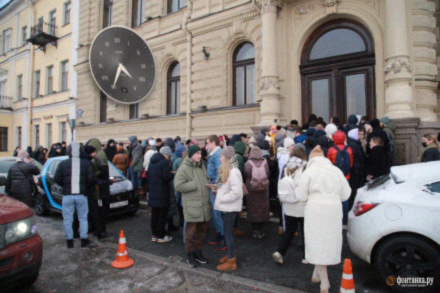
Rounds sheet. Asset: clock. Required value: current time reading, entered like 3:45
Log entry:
4:35
